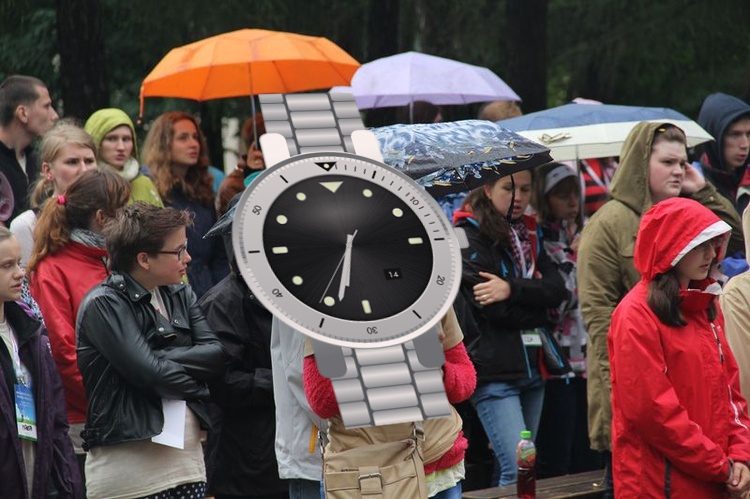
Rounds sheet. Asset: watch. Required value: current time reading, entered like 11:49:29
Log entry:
6:33:36
